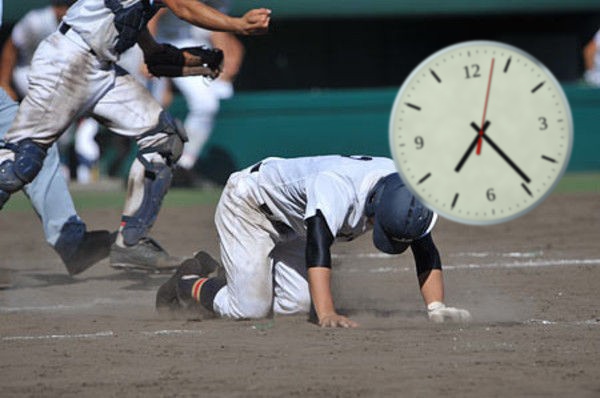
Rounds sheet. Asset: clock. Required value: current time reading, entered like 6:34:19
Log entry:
7:24:03
